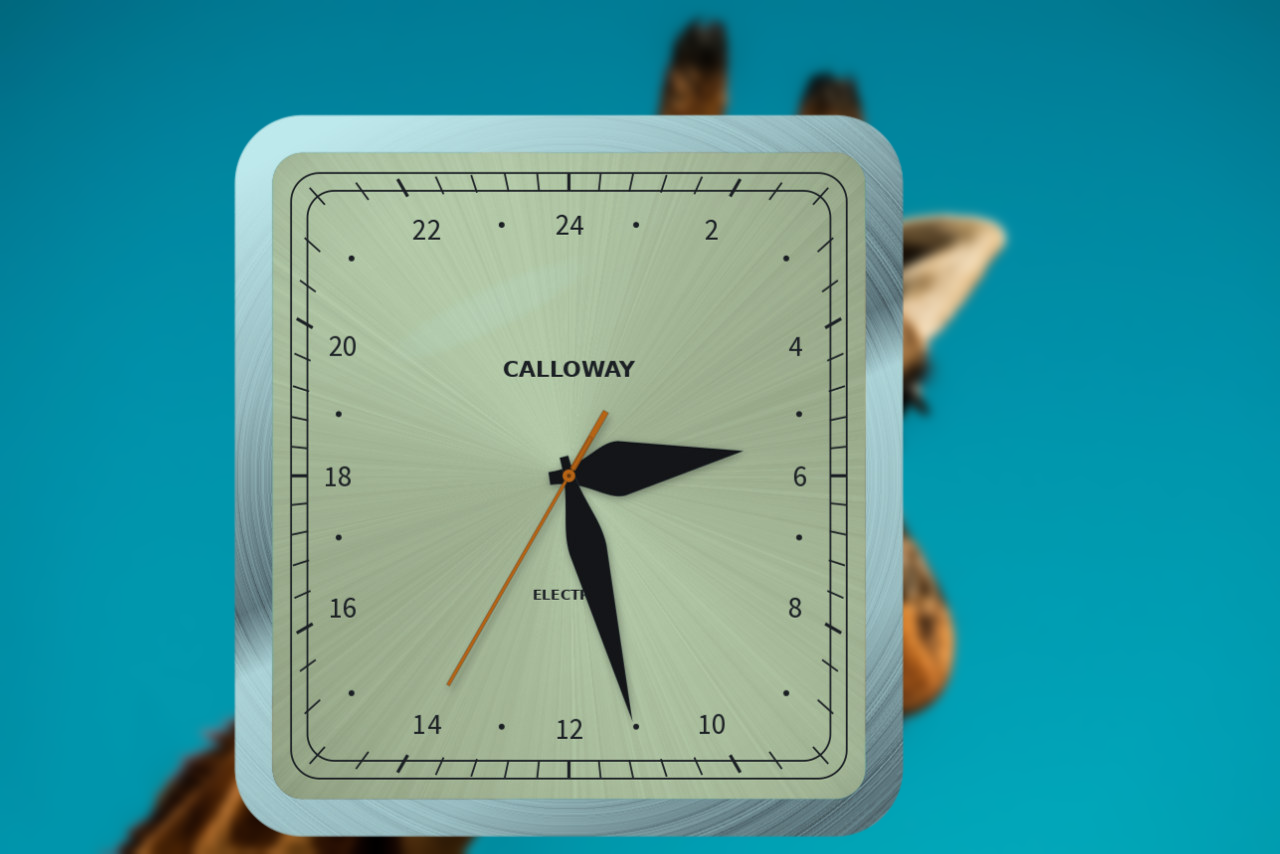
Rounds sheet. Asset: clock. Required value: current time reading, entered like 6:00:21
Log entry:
5:27:35
